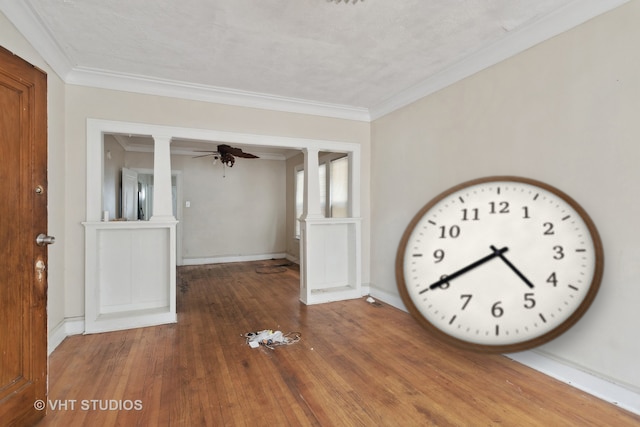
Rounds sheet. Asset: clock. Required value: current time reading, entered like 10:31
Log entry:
4:40
